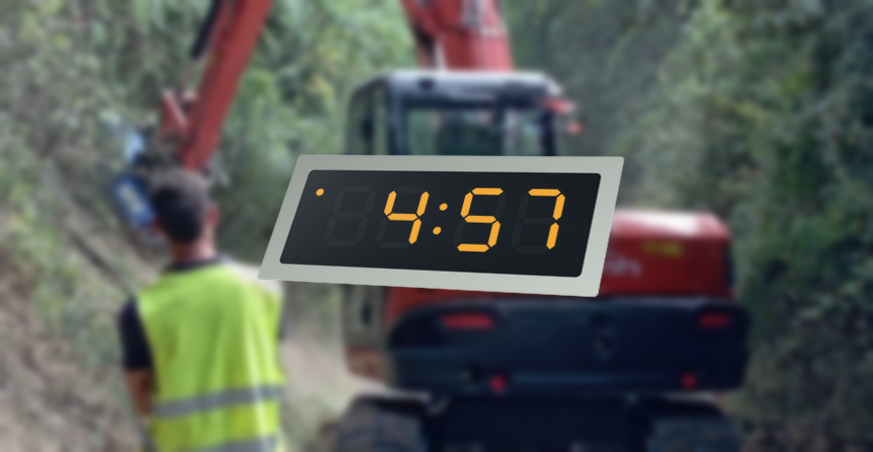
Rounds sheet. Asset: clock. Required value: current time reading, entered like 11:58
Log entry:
4:57
